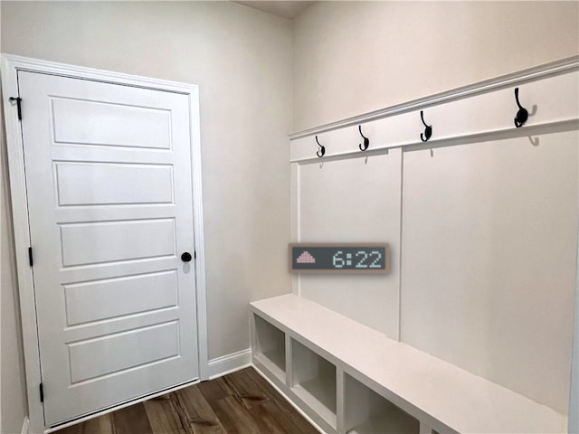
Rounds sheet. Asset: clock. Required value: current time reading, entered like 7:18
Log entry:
6:22
